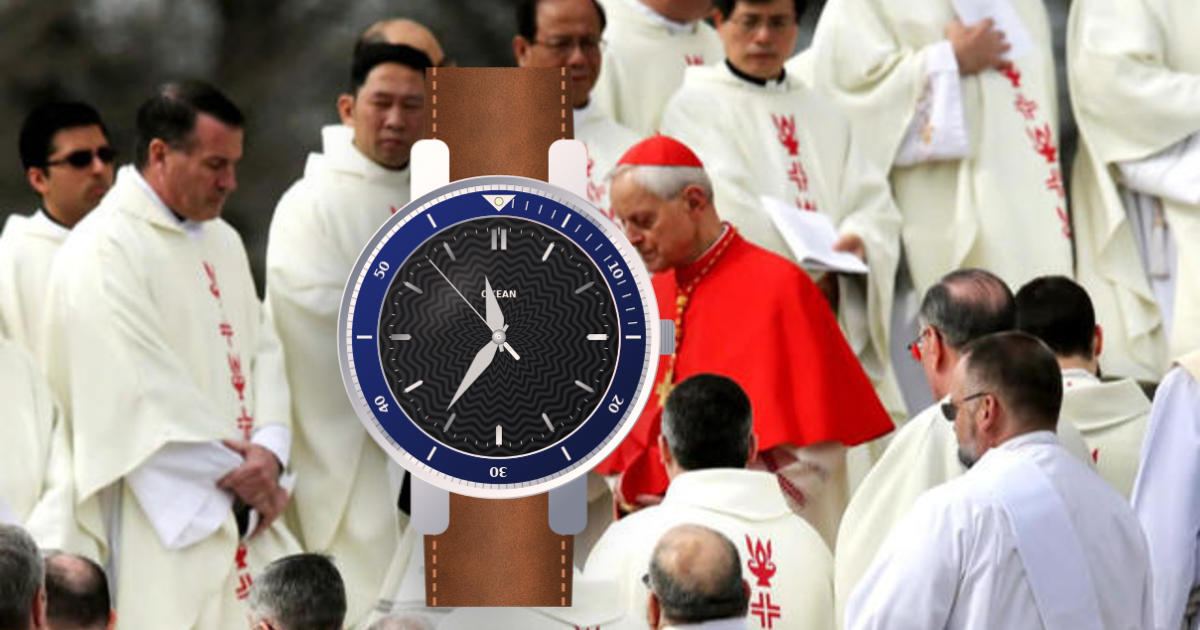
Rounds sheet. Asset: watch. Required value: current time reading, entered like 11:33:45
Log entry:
11:35:53
